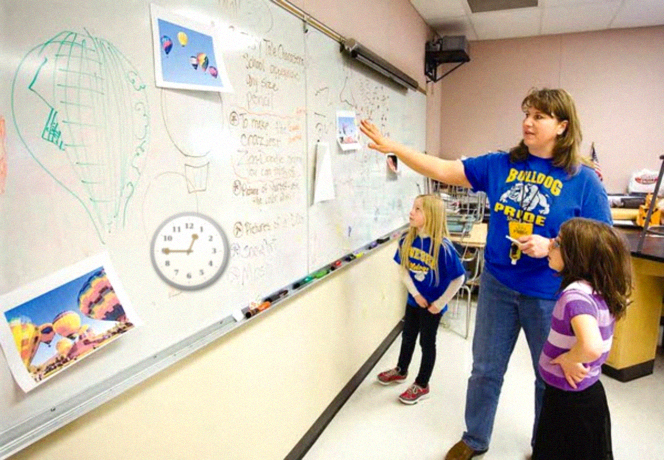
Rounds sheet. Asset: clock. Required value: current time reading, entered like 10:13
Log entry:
12:45
